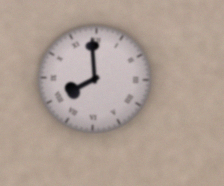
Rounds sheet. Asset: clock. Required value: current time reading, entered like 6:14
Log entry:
7:59
